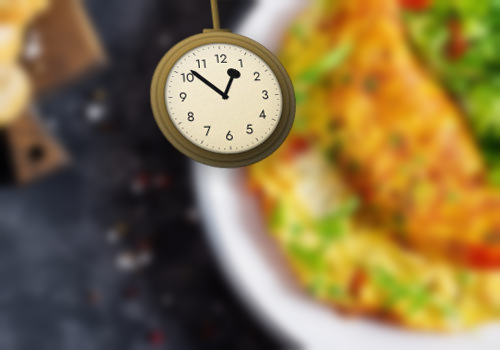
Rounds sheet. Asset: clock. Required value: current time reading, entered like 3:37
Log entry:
12:52
